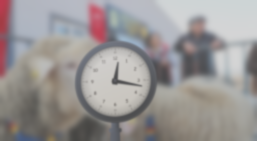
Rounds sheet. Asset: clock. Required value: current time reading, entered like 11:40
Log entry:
12:17
